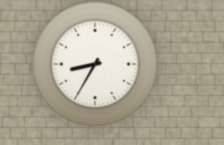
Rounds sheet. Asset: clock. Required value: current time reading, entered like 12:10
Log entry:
8:35
